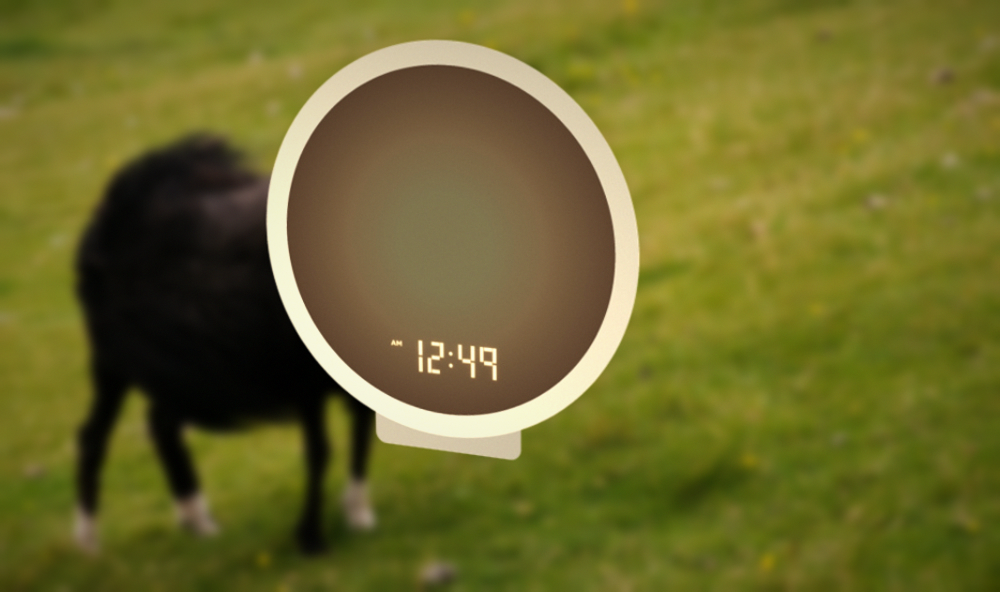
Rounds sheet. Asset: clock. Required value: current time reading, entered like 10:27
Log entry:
12:49
